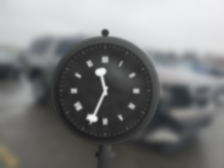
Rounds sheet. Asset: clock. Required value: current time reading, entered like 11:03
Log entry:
11:34
